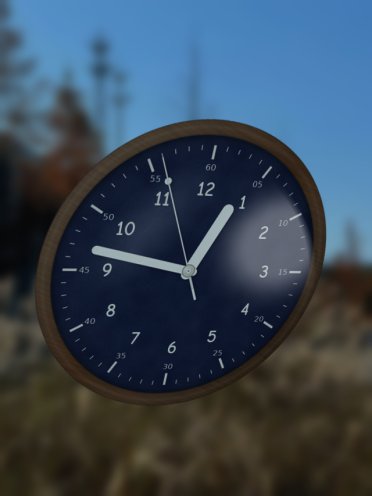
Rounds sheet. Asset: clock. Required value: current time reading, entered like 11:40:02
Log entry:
12:46:56
